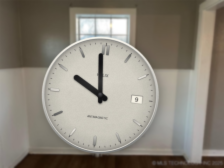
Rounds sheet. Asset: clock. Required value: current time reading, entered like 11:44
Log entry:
9:59
